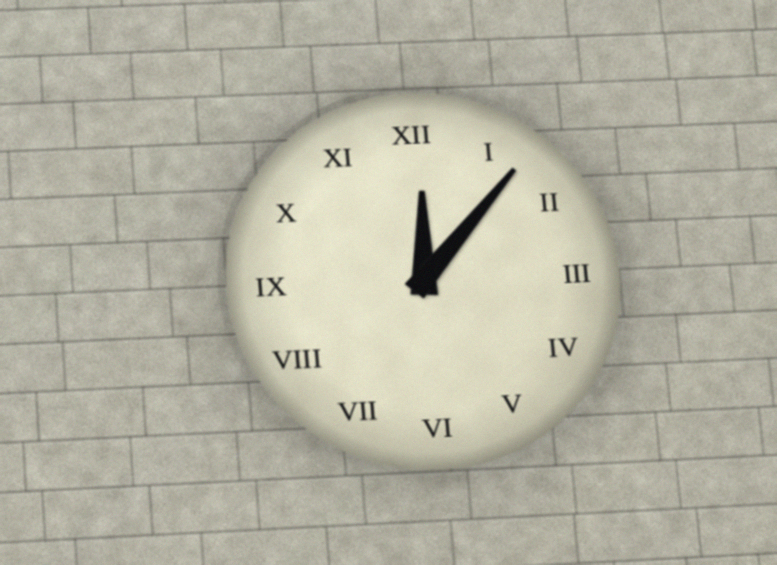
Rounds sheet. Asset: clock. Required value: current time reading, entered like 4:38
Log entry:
12:07
